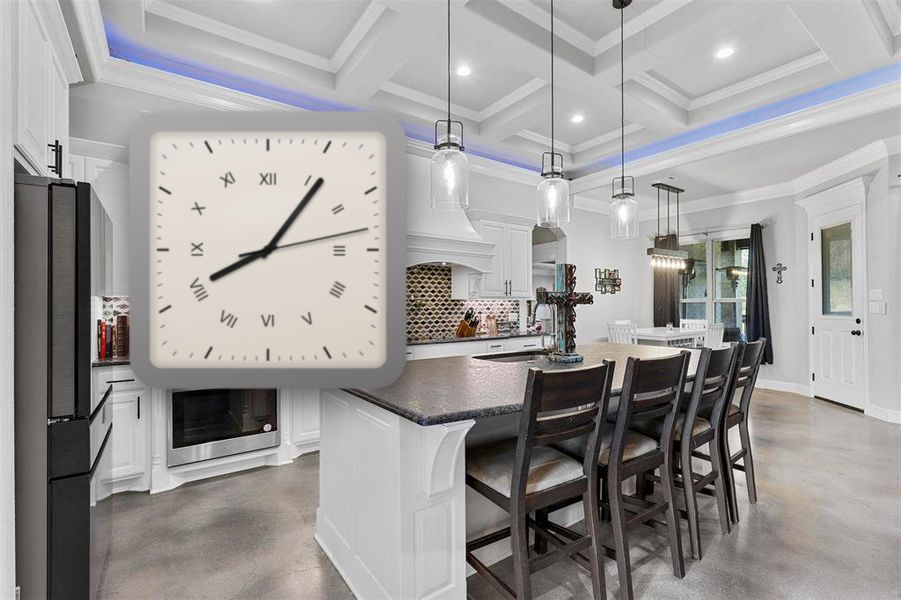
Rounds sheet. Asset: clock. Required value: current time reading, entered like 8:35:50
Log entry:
8:06:13
